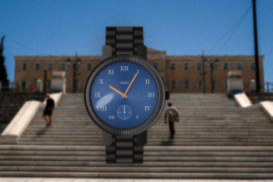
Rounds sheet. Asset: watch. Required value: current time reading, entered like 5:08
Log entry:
10:05
